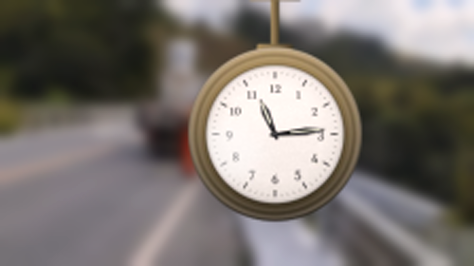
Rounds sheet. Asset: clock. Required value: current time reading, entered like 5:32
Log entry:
11:14
